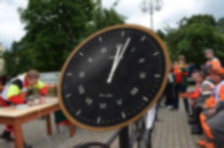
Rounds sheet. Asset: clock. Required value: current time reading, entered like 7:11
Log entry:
12:02
